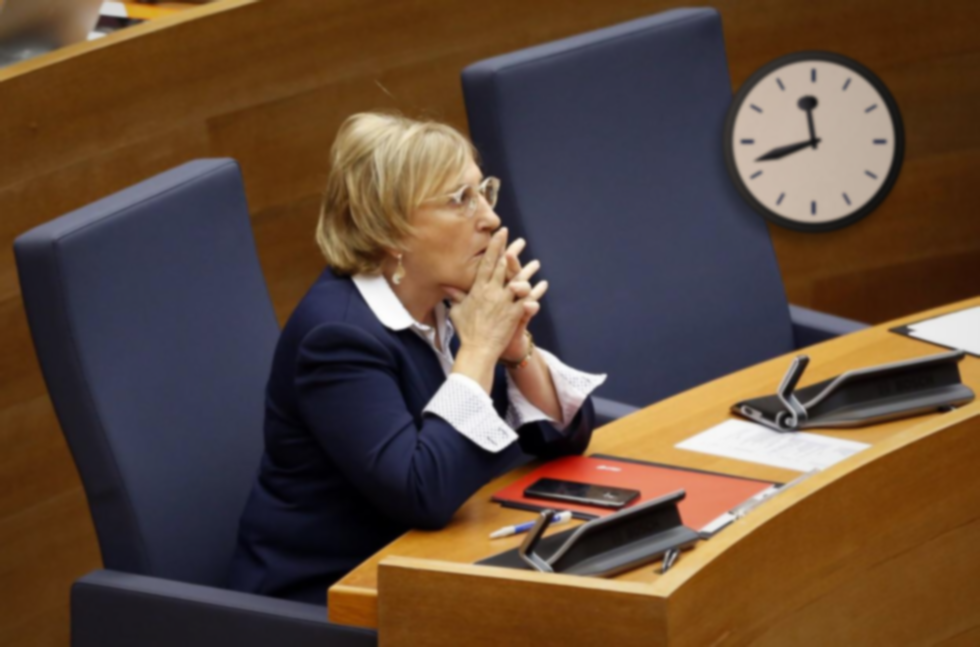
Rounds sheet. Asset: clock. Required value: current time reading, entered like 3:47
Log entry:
11:42
